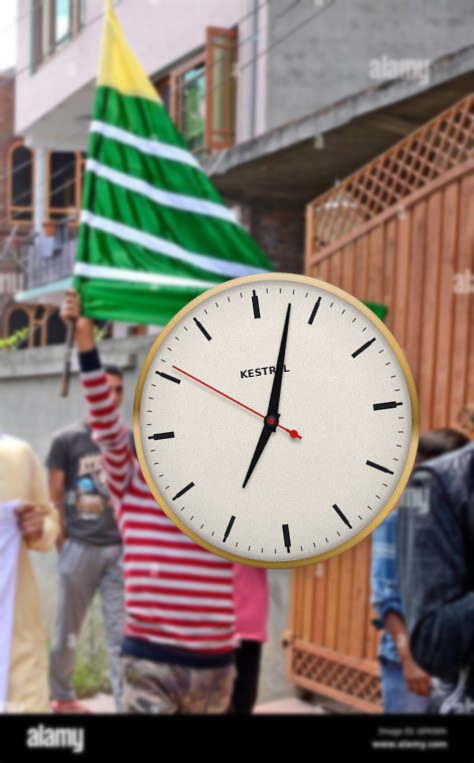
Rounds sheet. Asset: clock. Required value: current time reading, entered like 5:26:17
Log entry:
7:02:51
